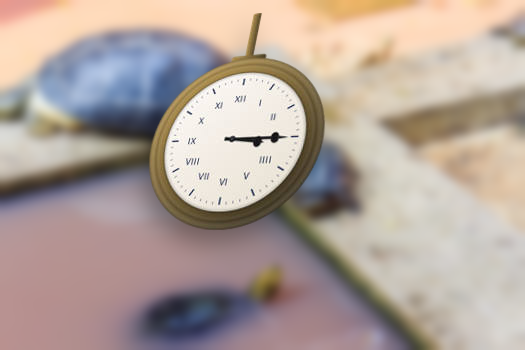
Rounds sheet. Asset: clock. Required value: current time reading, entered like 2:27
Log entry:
3:15
